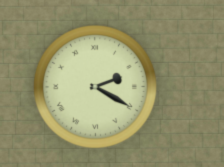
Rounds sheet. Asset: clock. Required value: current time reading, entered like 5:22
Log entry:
2:20
